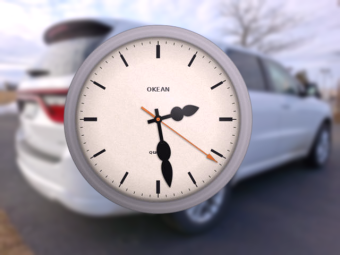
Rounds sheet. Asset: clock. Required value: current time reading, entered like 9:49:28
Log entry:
2:28:21
